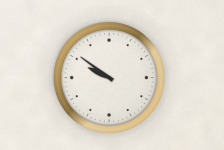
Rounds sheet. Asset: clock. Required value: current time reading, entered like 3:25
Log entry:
9:51
